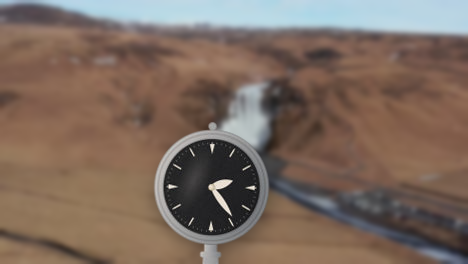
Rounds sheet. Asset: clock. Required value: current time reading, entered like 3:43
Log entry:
2:24
